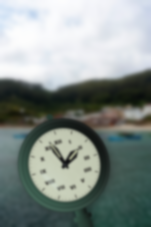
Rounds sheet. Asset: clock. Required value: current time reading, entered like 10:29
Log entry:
1:57
